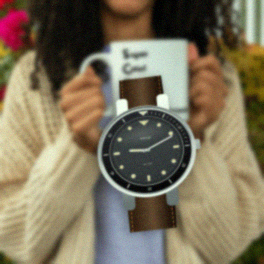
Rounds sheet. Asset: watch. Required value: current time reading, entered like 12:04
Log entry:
9:11
